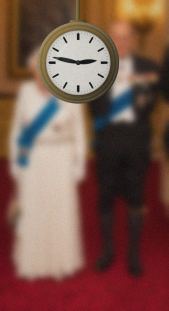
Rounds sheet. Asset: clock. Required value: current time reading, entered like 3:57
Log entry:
2:47
